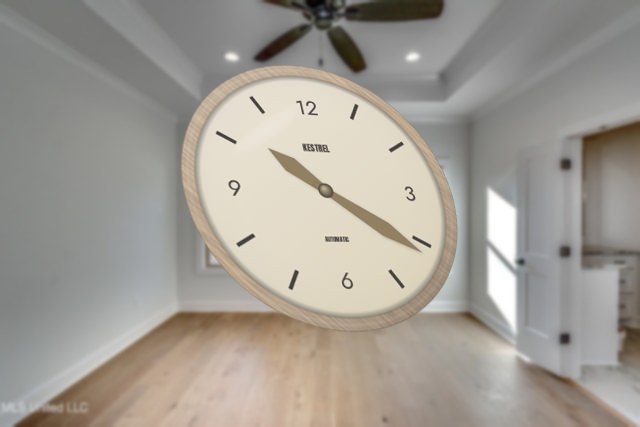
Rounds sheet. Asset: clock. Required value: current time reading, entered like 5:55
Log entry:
10:21
